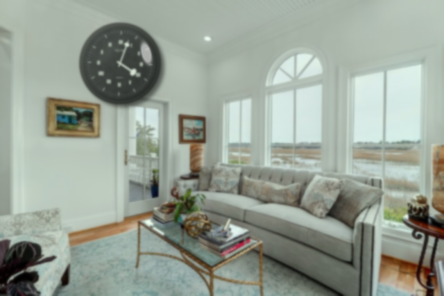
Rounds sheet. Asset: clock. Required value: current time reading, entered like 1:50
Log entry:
4:03
